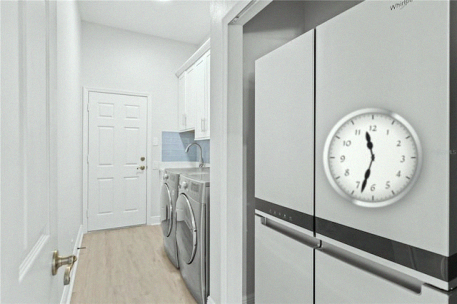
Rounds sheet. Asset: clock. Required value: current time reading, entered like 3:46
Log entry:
11:33
